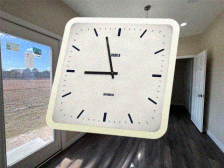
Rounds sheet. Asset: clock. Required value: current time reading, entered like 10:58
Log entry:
8:57
